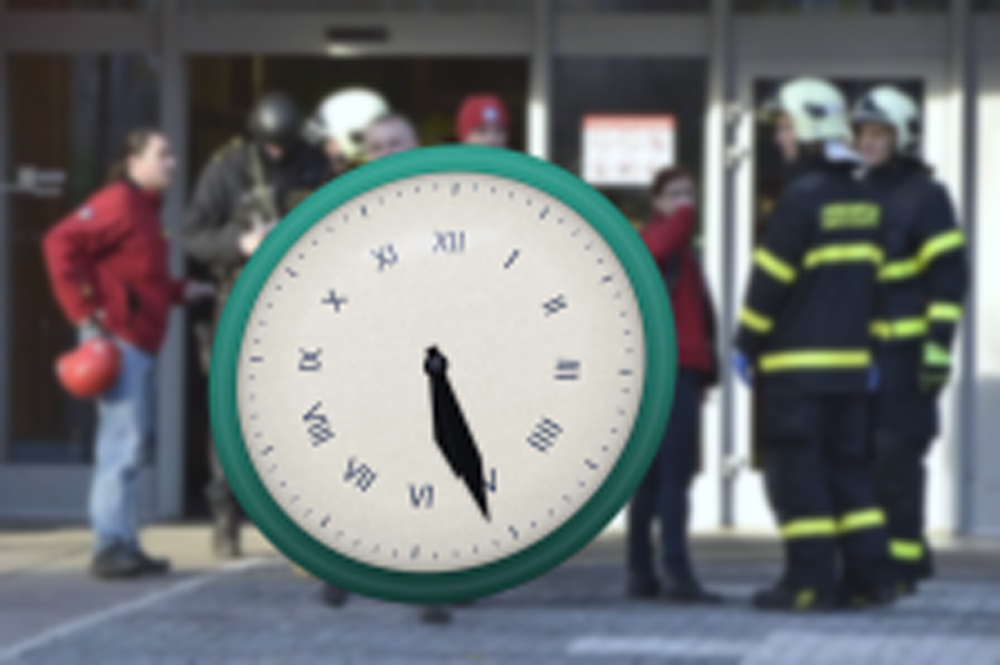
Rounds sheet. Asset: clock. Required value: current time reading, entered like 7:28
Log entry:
5:26
